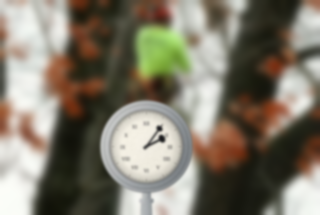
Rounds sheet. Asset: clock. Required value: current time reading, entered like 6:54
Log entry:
2:06
